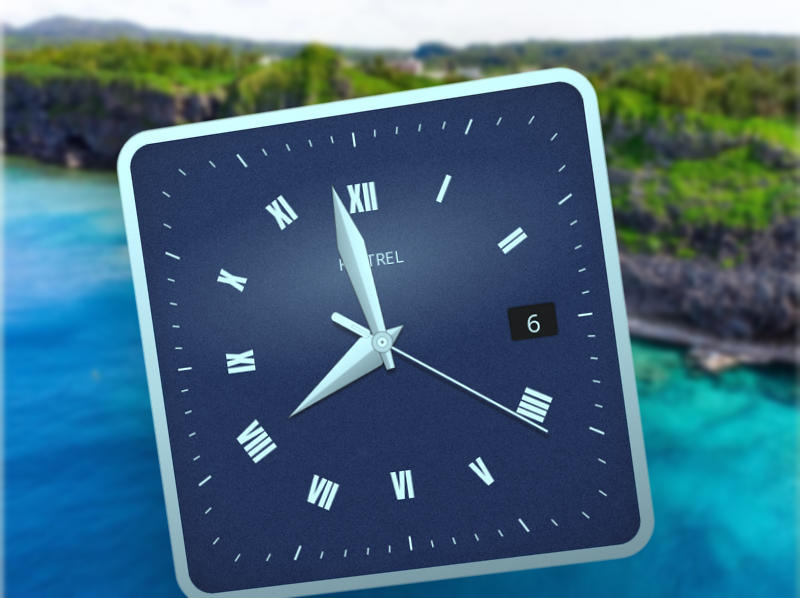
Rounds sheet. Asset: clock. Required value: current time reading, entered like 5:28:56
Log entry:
7:58:21
